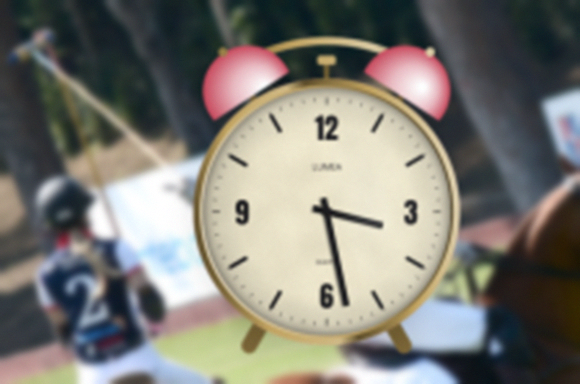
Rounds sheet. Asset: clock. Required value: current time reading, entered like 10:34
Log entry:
3:28
